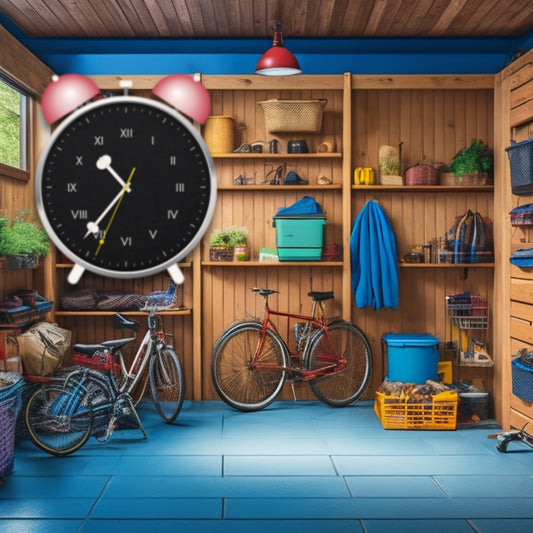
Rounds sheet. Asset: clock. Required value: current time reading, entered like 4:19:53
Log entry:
10:36:34
